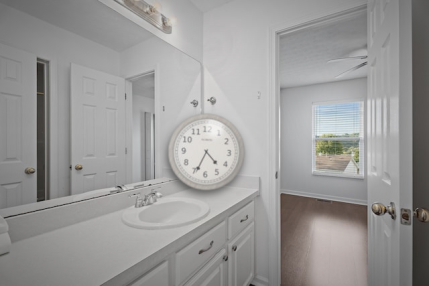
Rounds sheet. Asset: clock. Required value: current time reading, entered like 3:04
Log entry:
4:34
